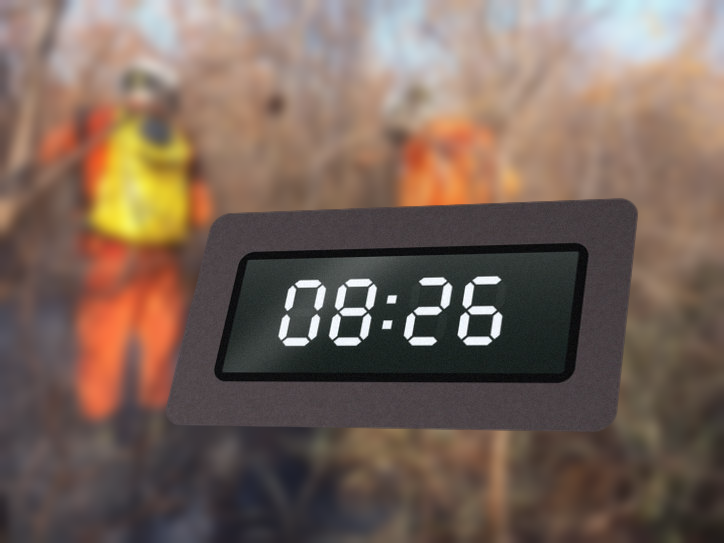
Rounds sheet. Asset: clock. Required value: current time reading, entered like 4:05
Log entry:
8:26
